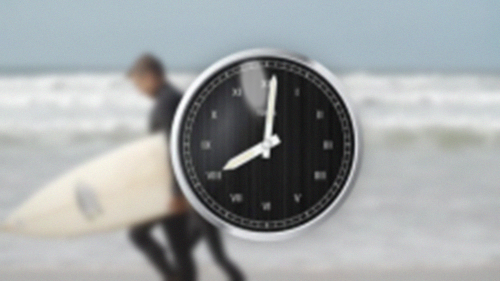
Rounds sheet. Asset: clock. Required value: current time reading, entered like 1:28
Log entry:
8:01
